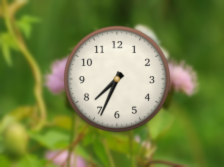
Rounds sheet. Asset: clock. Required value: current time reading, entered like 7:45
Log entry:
7:34
